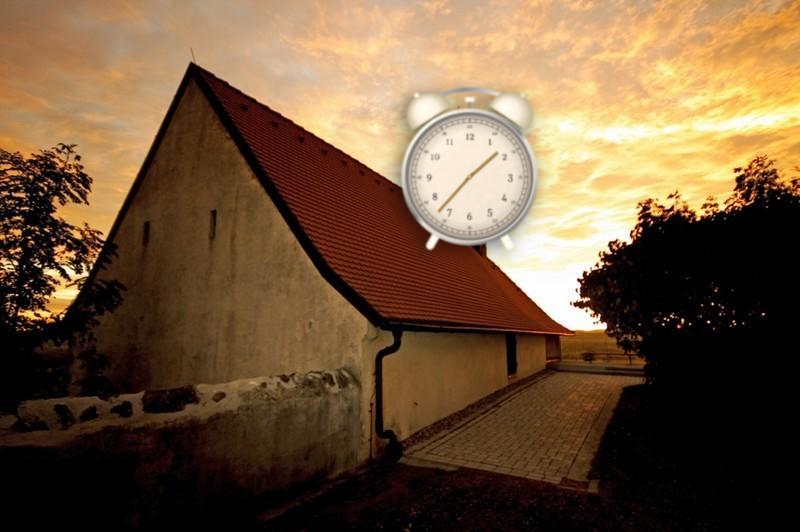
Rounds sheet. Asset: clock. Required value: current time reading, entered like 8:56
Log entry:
1:37
